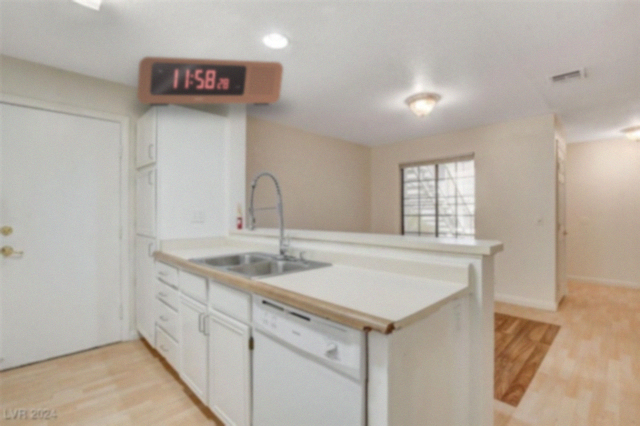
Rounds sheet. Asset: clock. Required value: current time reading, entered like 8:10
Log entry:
11:58
